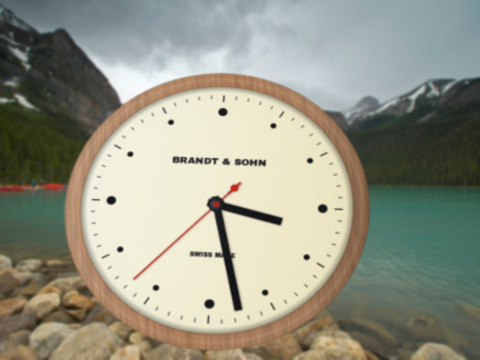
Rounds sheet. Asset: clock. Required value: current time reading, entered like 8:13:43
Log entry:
3:27:37
